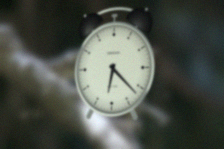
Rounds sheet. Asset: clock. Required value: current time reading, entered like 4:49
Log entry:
6:22
